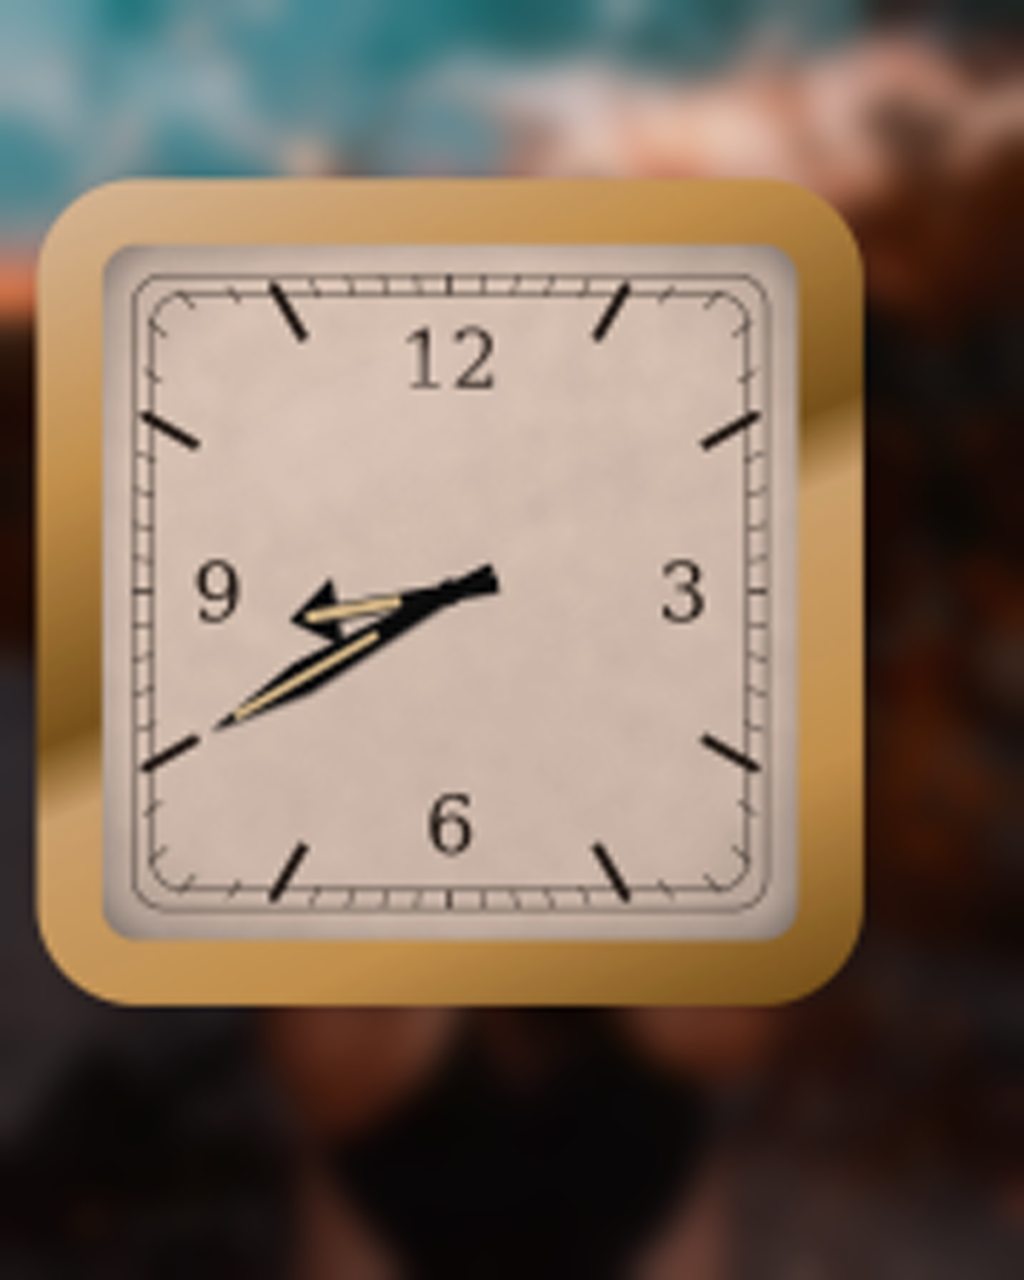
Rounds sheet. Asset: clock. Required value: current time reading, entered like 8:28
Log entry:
8:40
